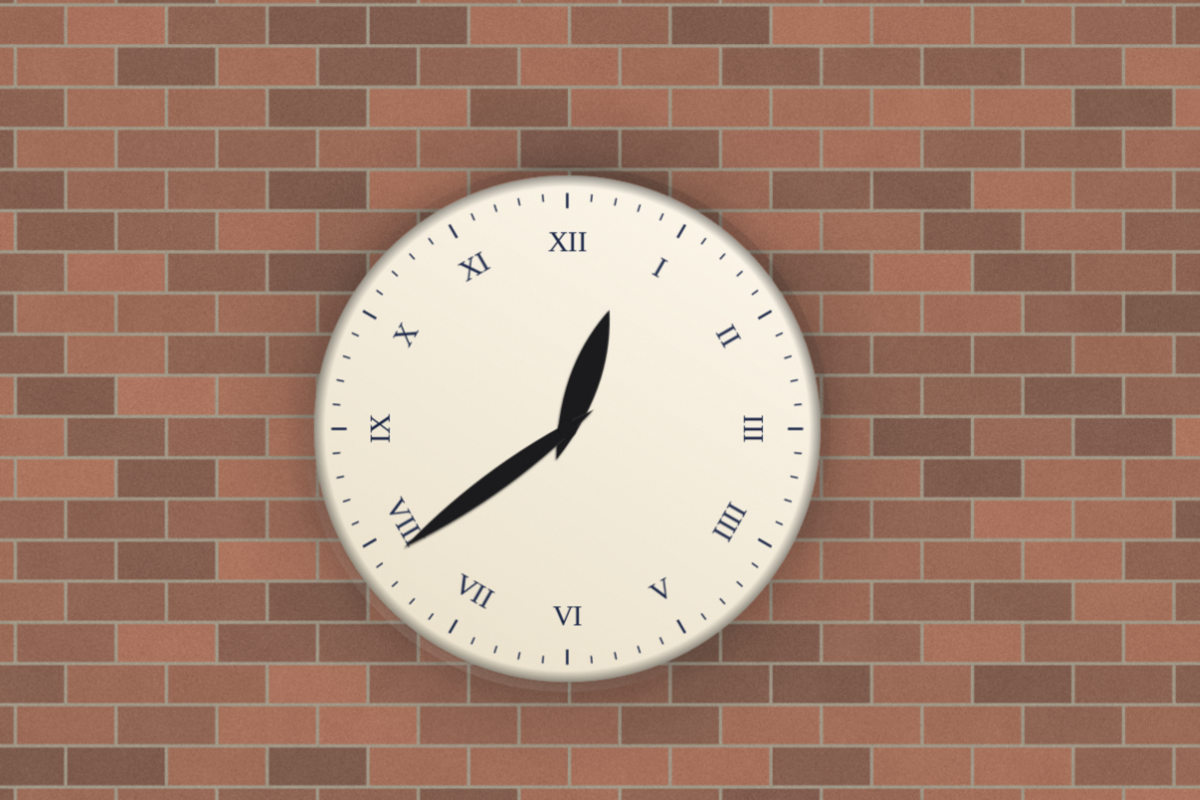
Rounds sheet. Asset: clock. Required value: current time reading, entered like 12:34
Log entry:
12:39
